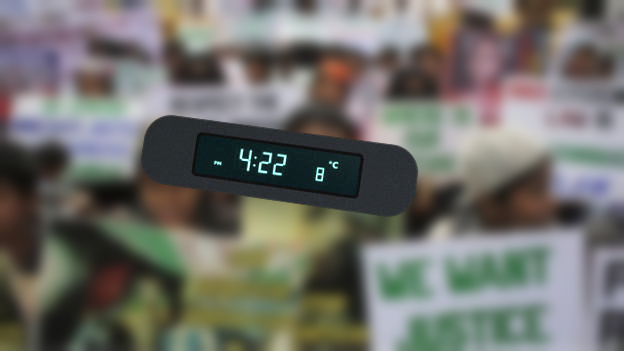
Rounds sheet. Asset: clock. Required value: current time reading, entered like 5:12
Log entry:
4:22
